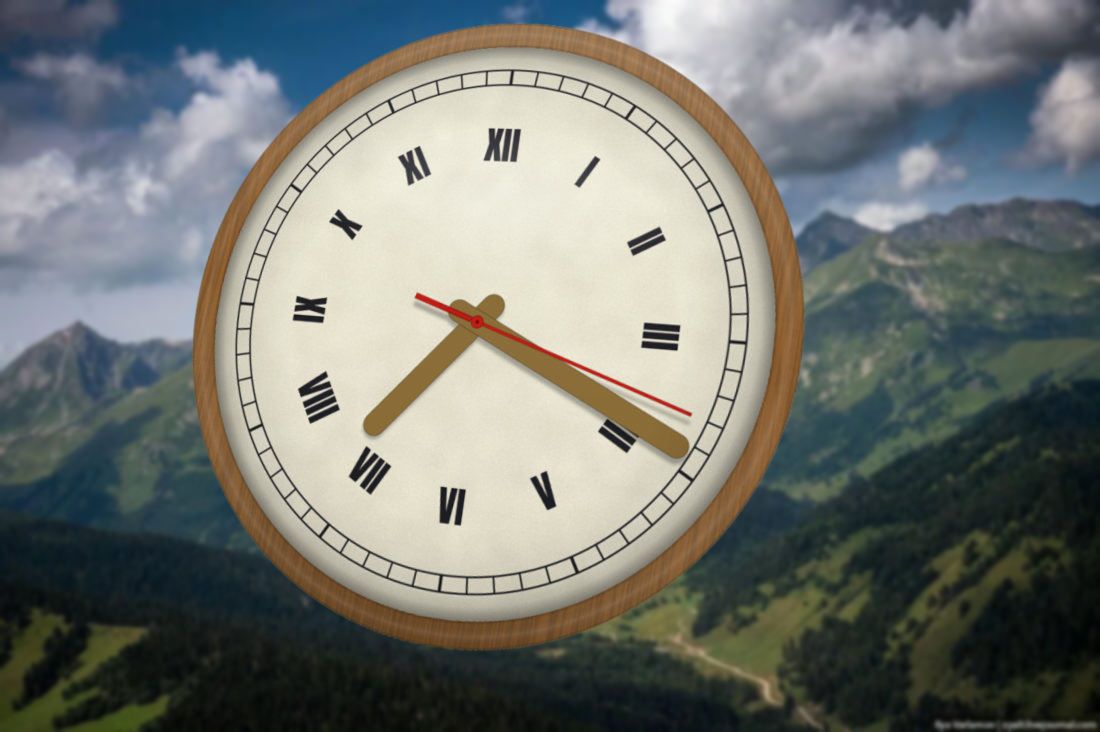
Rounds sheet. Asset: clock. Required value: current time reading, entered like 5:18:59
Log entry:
7:19:18
